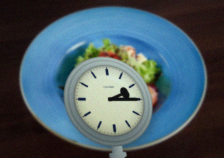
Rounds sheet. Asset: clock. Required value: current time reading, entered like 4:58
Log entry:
2:15
